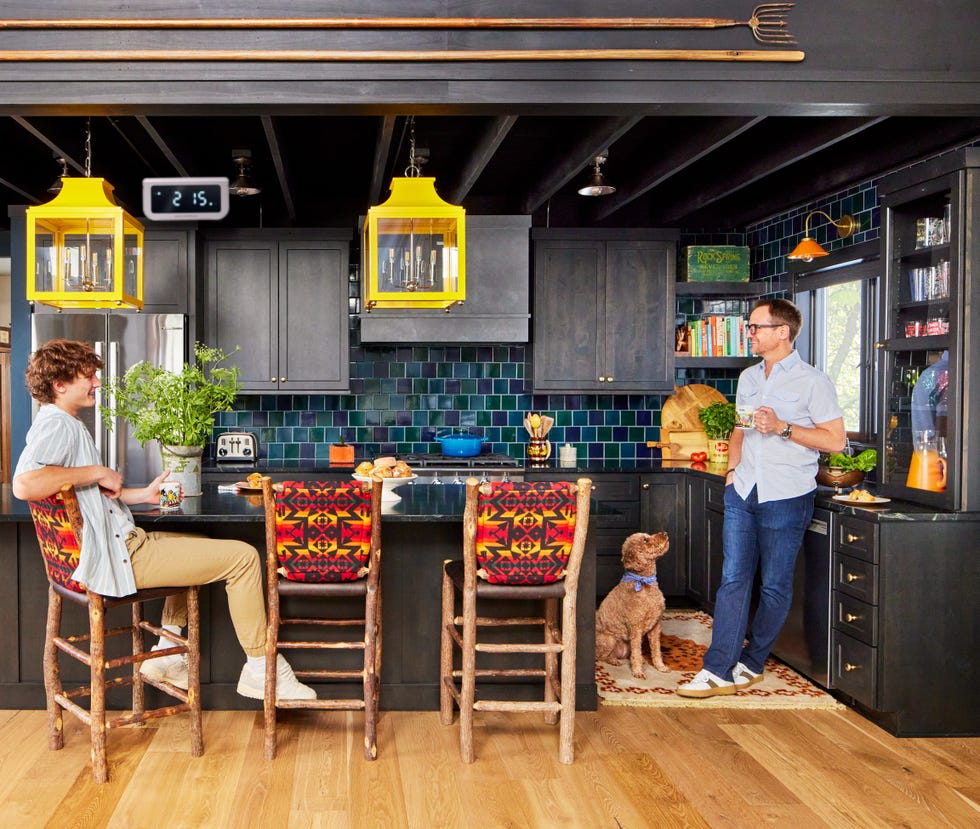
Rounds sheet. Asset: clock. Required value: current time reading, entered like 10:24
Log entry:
2:15
